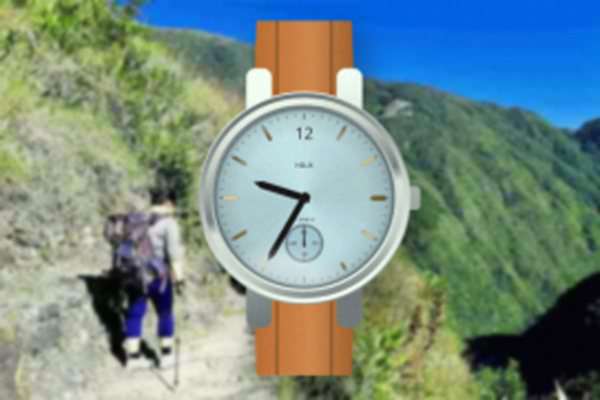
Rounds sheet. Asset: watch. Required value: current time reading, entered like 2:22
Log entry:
9:35
